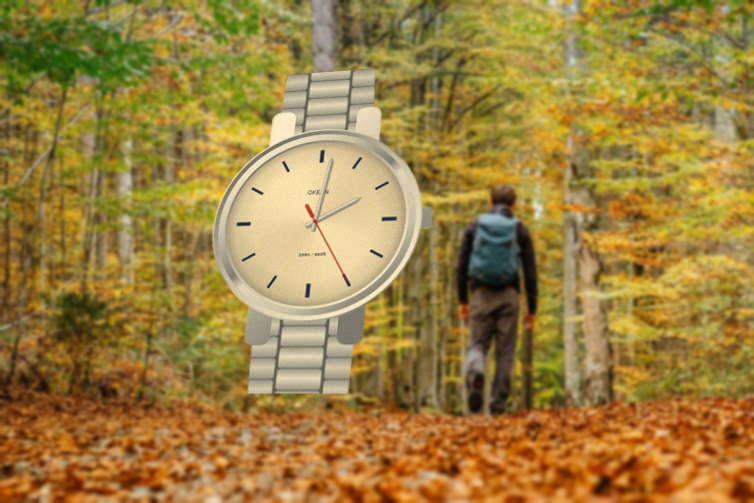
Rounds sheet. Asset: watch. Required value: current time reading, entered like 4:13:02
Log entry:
2:01:25
